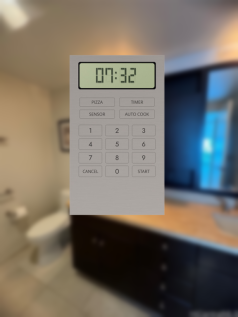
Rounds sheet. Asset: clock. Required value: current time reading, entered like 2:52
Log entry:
7:32
